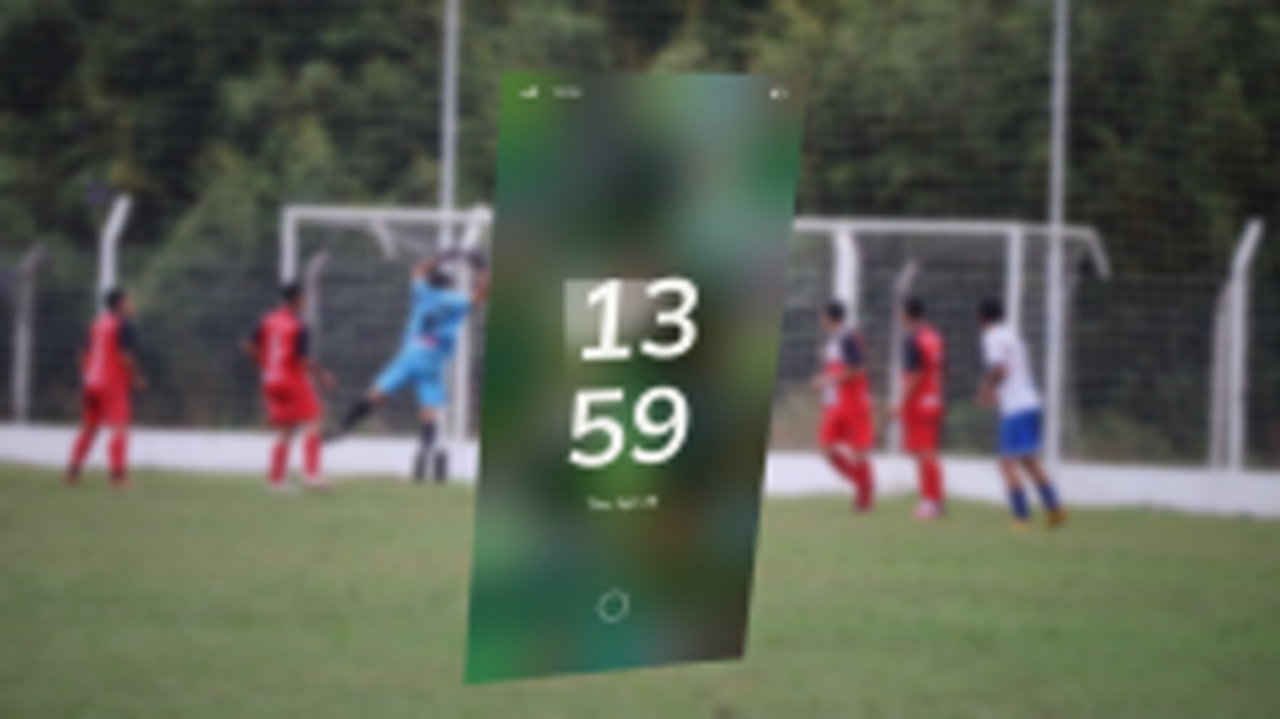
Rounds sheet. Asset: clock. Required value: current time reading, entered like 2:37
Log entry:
13:59
